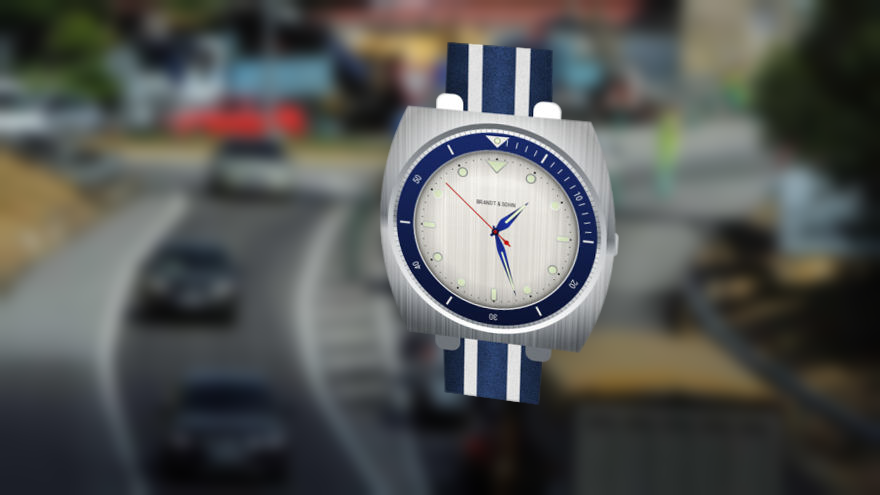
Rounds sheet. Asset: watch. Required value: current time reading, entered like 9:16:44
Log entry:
1:26:52
